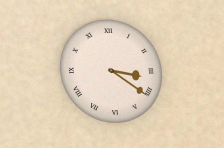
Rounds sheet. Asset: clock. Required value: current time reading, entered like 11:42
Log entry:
3:21
